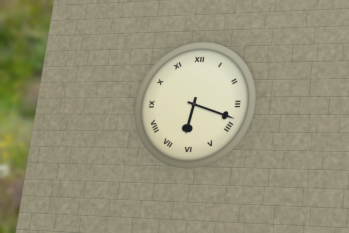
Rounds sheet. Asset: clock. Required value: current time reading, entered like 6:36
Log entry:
6:18
